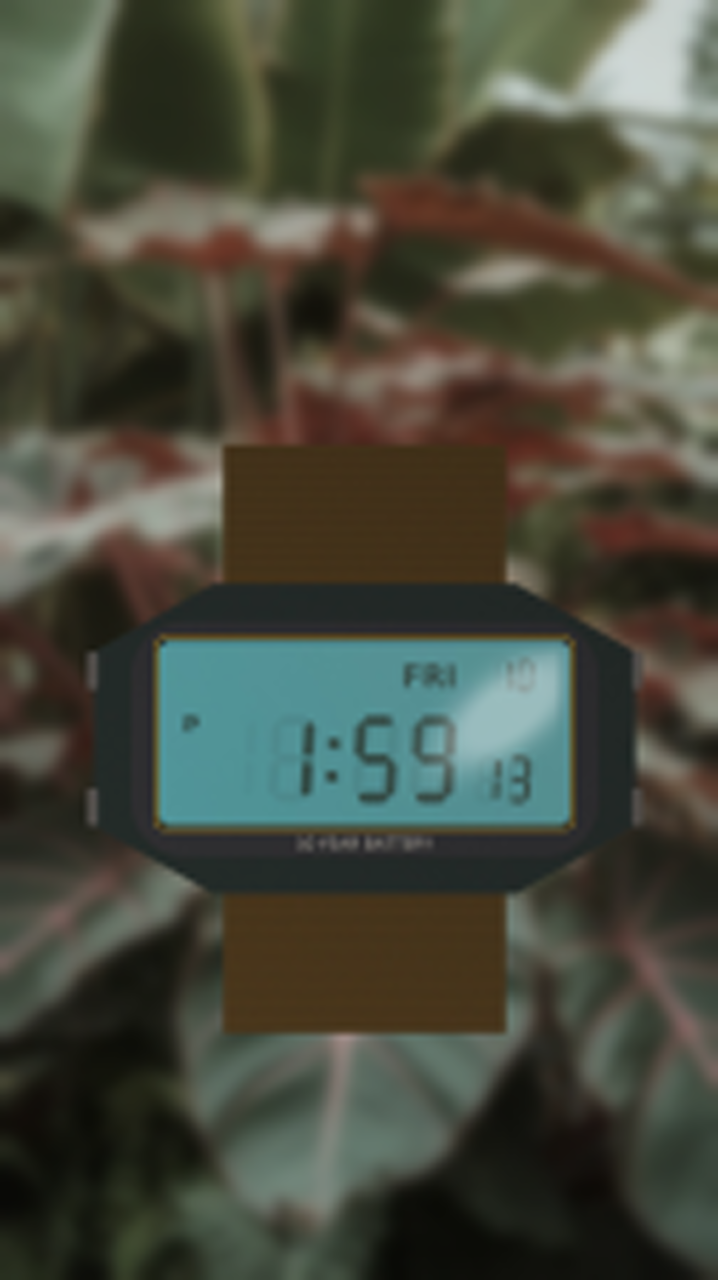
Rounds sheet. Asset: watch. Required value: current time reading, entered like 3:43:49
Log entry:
1:59:13
